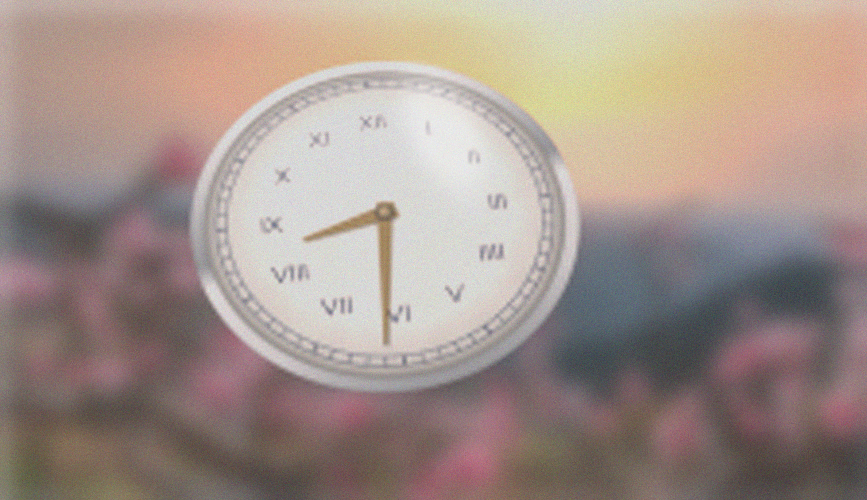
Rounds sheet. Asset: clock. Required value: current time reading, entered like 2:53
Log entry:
8:31
